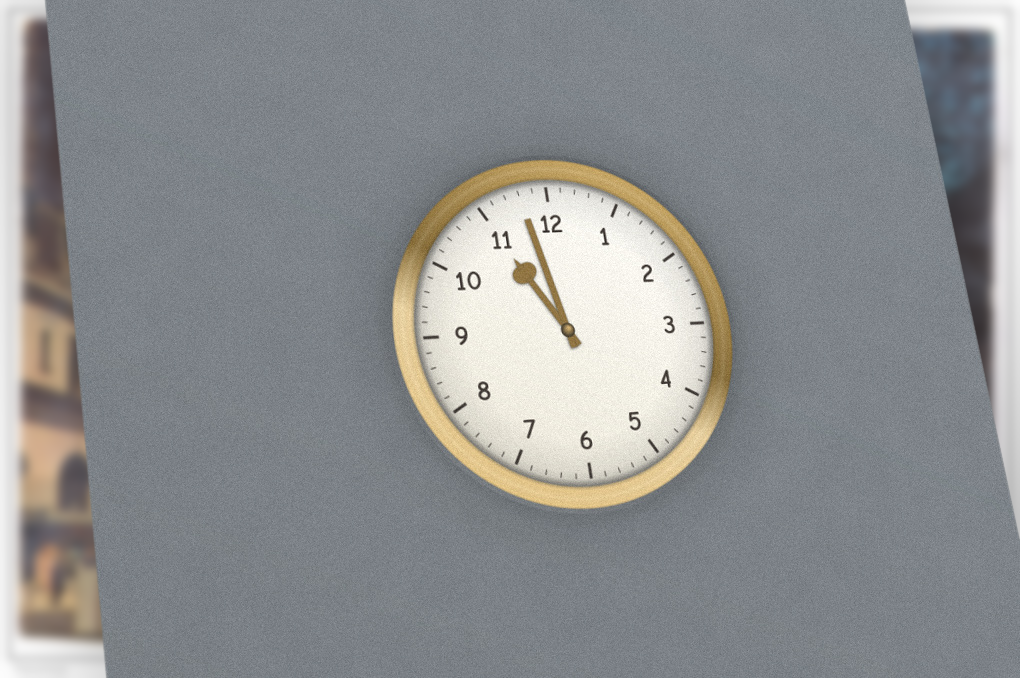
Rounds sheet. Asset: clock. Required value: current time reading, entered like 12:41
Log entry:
10:58
